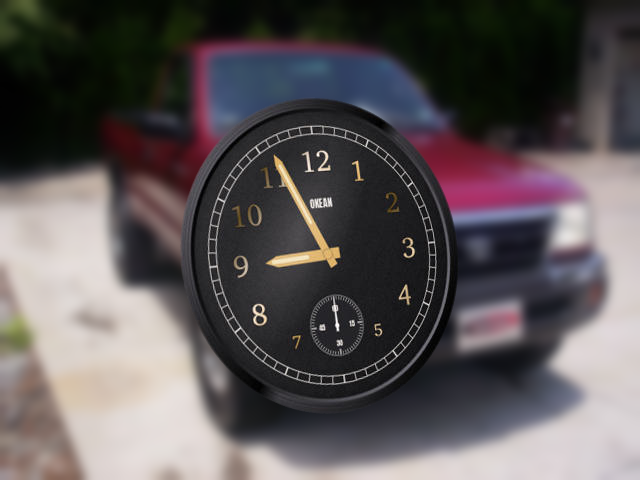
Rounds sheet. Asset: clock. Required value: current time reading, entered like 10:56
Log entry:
8:56
